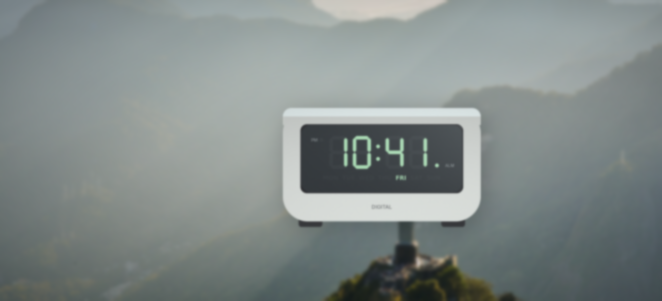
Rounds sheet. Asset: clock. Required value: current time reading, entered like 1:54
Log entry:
10:41
